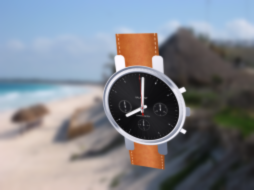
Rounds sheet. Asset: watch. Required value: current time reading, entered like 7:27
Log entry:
8:01
